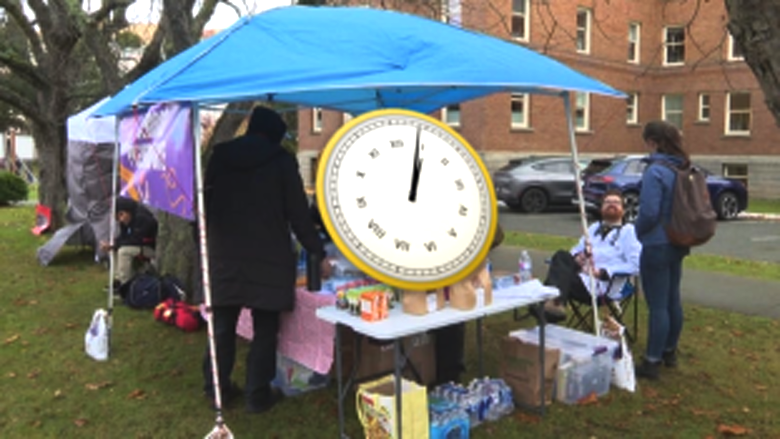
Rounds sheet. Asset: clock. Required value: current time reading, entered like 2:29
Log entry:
1:04
